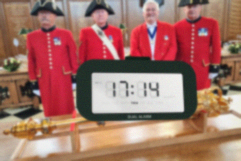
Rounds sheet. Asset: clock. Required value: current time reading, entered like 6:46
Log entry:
17:14
